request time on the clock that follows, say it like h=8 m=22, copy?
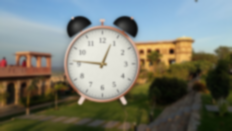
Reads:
h=12 m=46
